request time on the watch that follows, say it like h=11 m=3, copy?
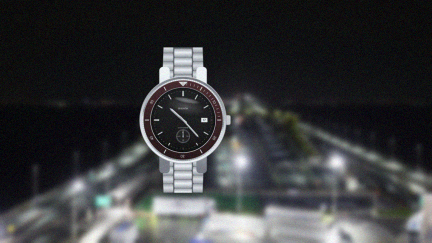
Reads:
h=10 m=23
